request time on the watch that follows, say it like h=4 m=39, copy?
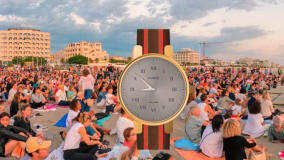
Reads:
h=8 m=52
